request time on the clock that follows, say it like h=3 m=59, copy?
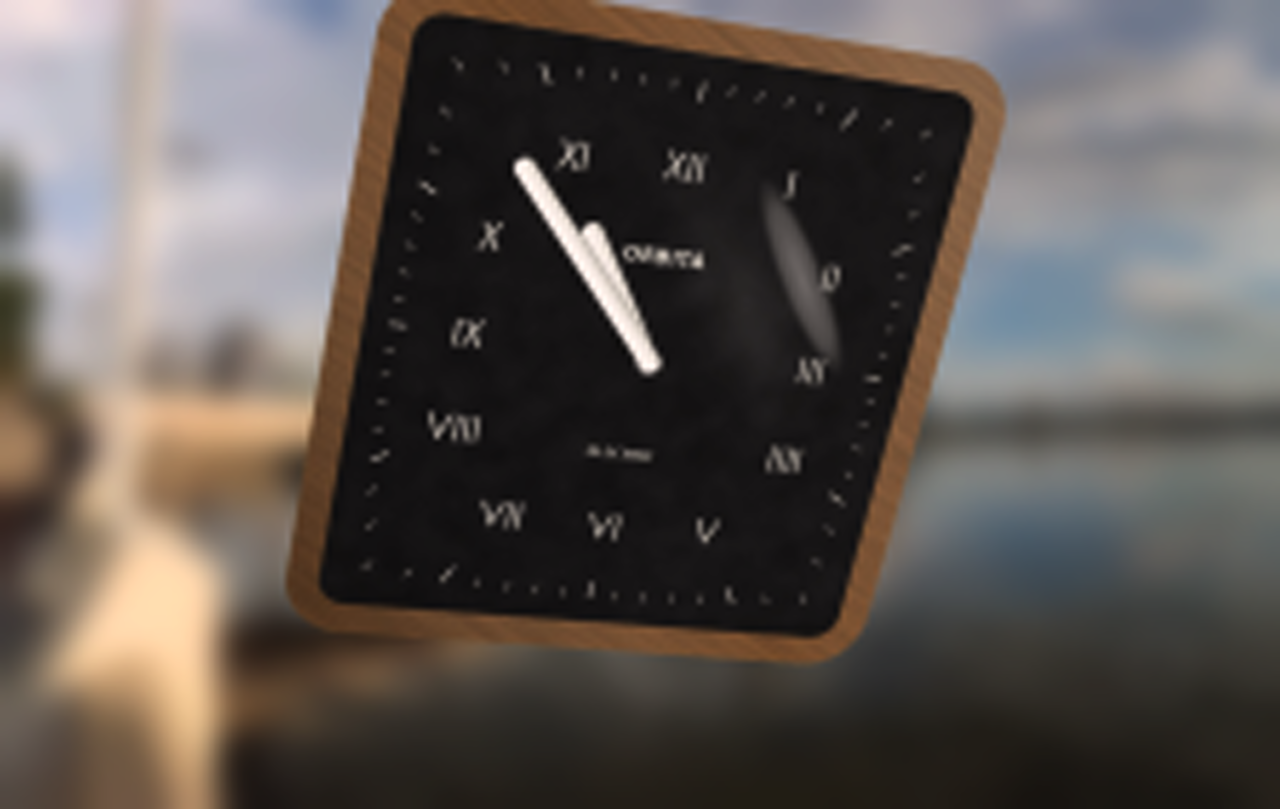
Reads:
h=10 m=53
